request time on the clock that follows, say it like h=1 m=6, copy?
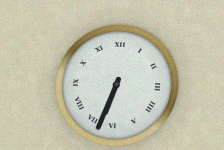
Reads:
h=6 m=33
